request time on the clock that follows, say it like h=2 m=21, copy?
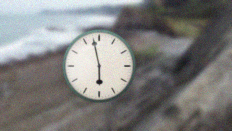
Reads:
h=5 m=58
